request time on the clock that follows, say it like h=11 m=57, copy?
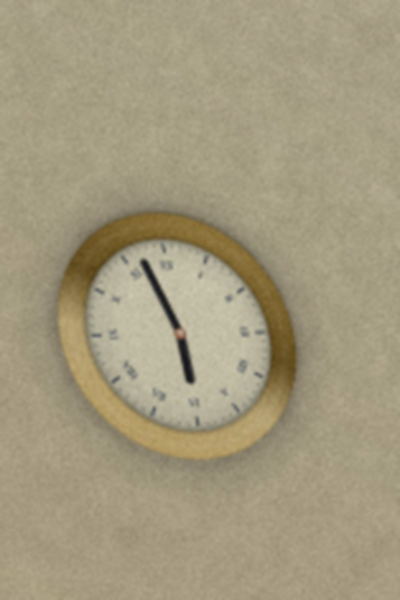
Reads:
h=5 m=57
